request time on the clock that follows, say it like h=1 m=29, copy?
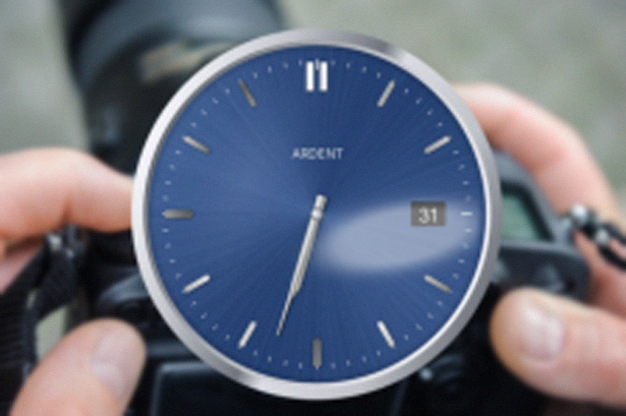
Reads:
h=6 m=33
